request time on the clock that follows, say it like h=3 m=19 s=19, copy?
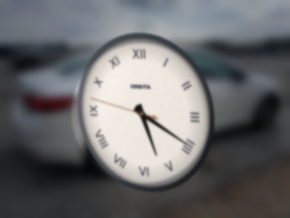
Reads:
h=5 m=19 s=47
